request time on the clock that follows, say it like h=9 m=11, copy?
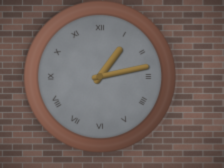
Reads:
h=1 m=13
